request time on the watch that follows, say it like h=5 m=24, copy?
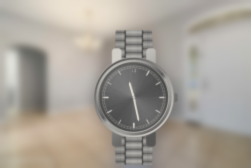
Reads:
h=11 m=28
